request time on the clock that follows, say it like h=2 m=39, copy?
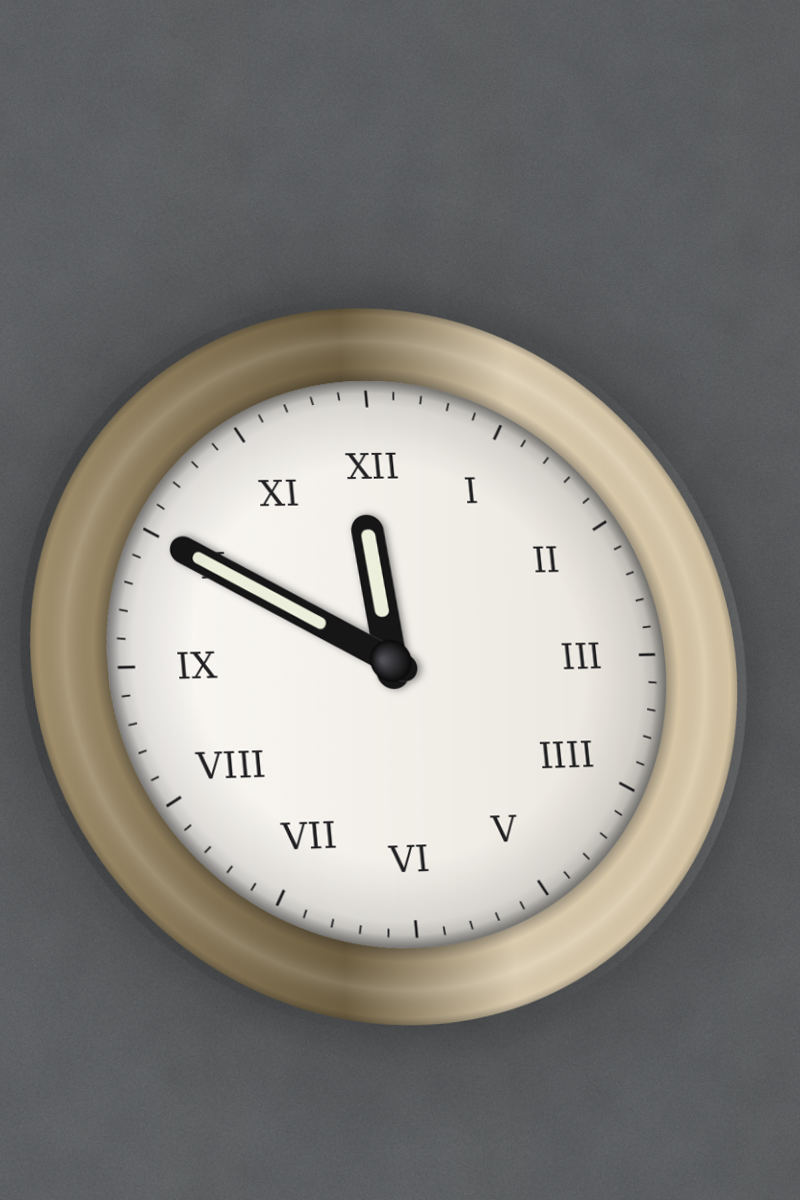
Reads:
h=11 m=50
